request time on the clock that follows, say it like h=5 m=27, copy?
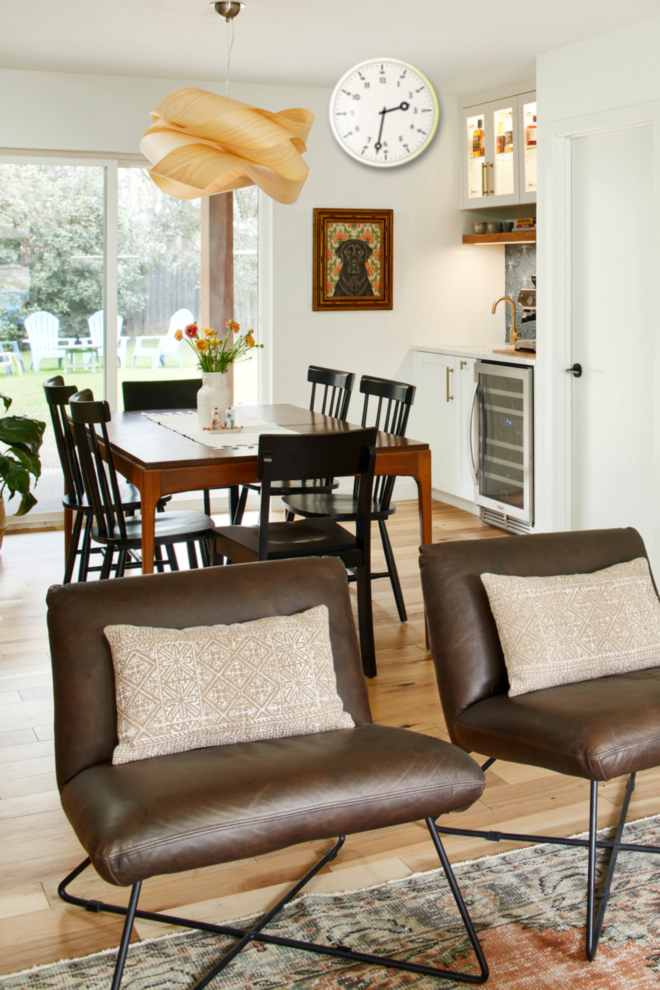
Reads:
h=2 m=32
